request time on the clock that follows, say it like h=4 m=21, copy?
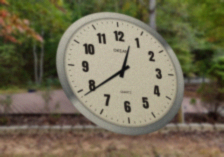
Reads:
h=12 m=39
